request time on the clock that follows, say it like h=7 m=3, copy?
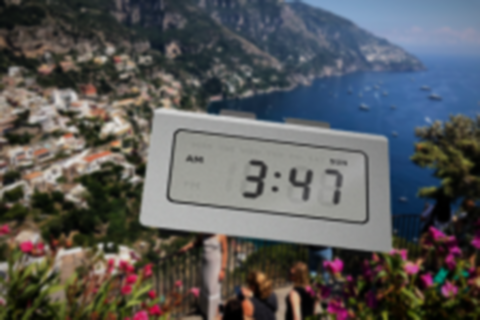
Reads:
h=3 m=47
